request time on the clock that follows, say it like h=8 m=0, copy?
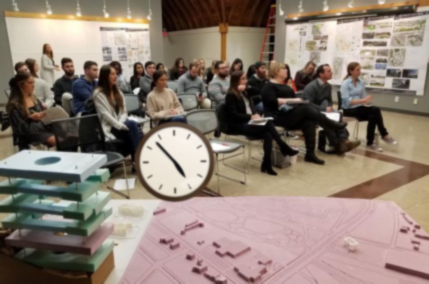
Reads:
h=4 m=53
